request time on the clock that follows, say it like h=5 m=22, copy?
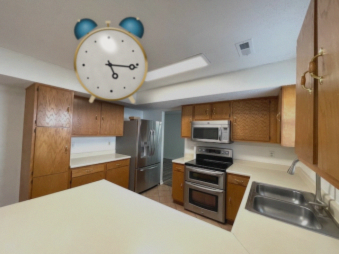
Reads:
h=5 m=16
